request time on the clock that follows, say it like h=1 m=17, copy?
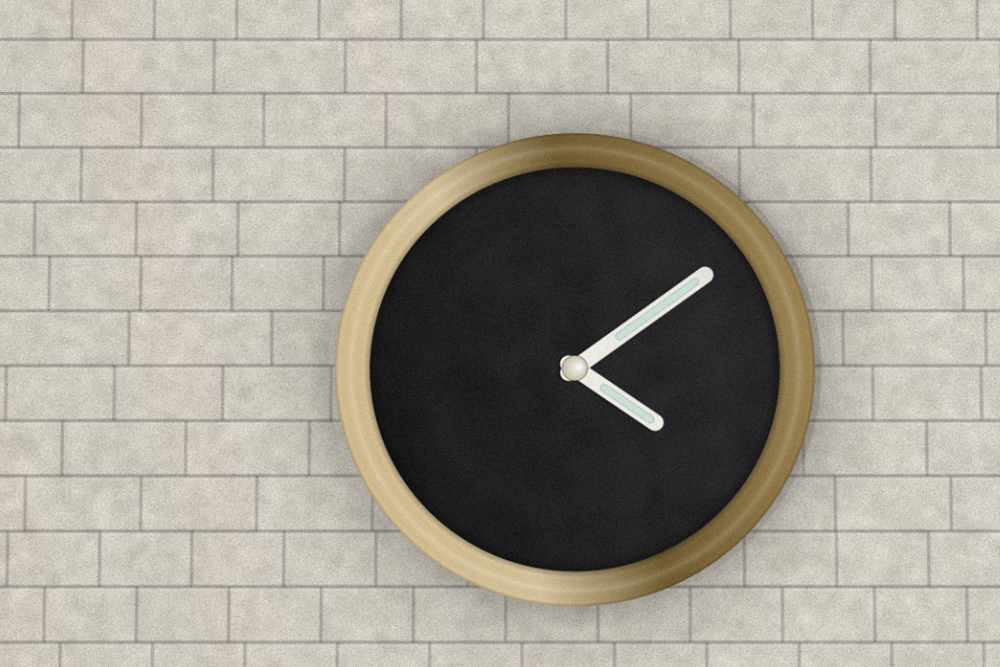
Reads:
h=4 m=9
